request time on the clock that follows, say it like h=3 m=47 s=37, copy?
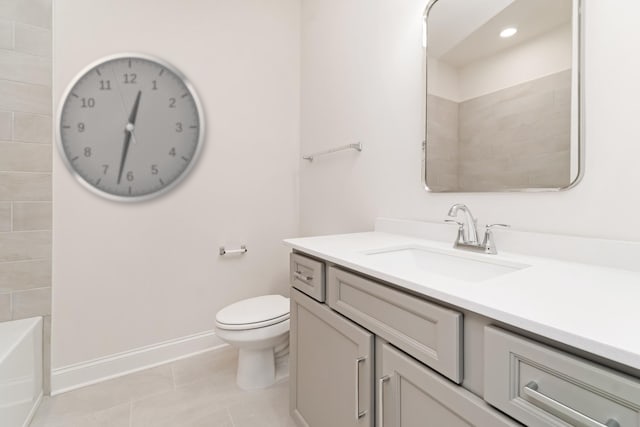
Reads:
h=12 m=31 s=57
